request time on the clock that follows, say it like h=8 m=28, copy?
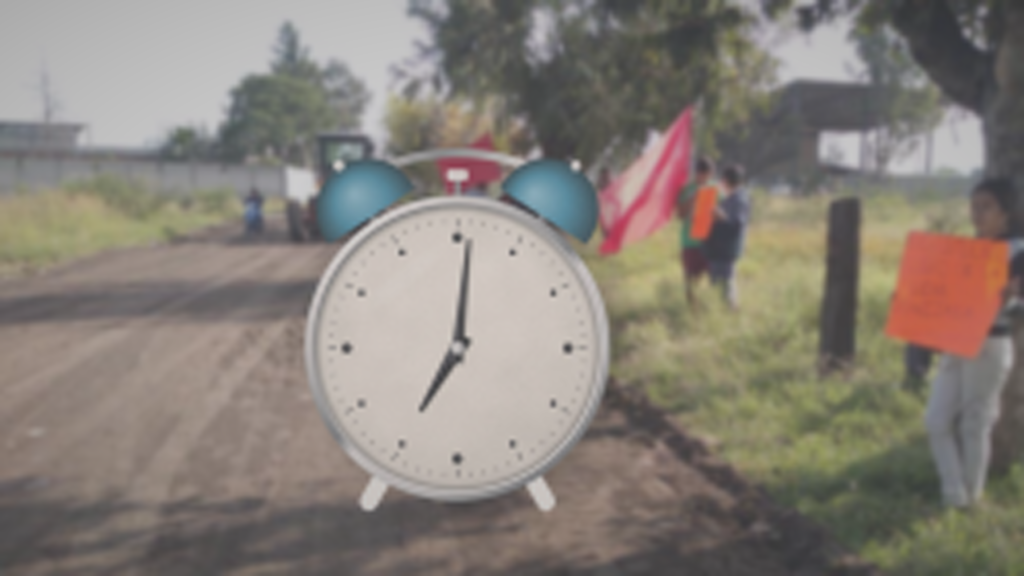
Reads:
h=7 m=1
